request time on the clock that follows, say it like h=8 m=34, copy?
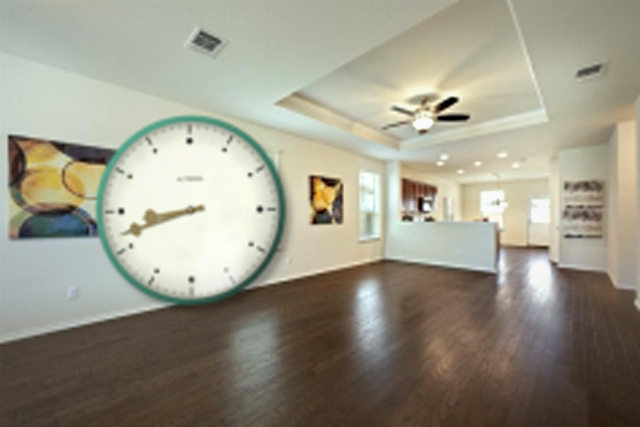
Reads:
h=8 m=42
